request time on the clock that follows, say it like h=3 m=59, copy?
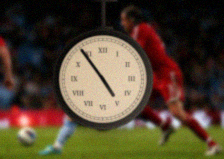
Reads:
h=4 m=54
